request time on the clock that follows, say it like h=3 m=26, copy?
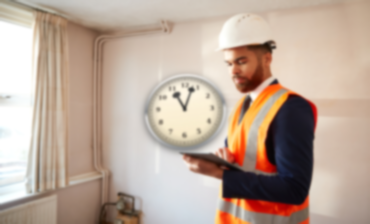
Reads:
h=11 m=3
